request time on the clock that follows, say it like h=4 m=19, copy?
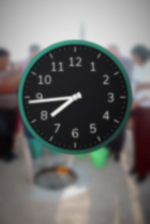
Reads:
h=7 m=44
